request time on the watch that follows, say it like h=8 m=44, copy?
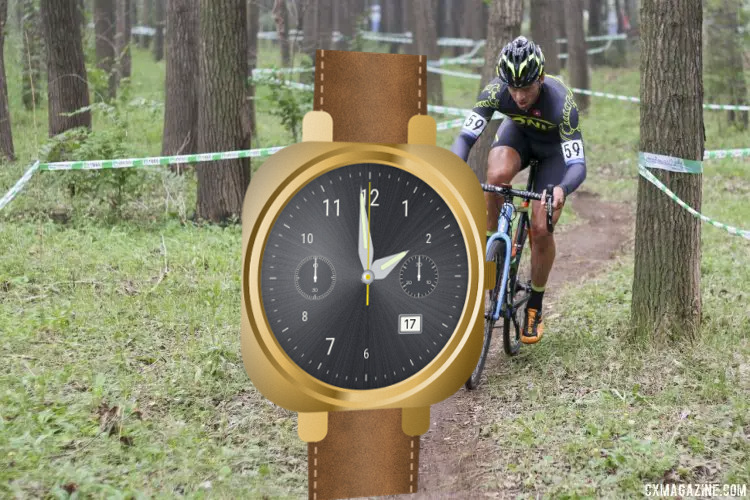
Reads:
h=1 m=59
